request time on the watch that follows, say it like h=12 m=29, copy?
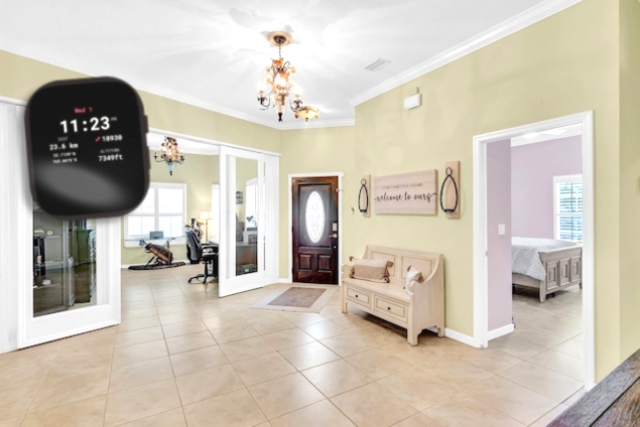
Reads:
h=11 m=23
